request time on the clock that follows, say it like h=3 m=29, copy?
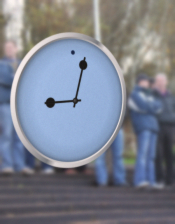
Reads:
h=9 m=3
